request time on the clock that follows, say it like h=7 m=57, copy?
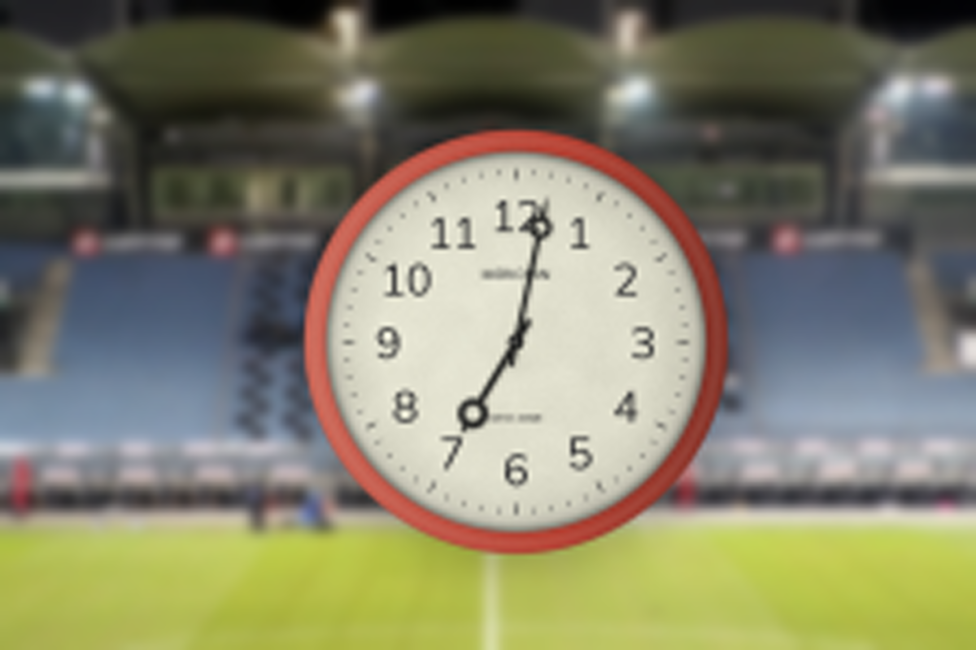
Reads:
h=7 m=2
